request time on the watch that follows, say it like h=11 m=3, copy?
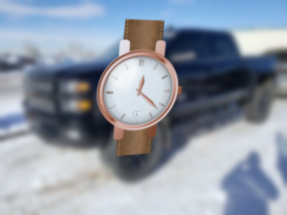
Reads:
h=12 m=22
